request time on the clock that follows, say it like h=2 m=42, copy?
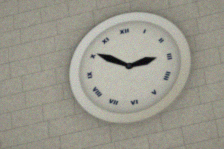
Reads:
h=2 m=51
